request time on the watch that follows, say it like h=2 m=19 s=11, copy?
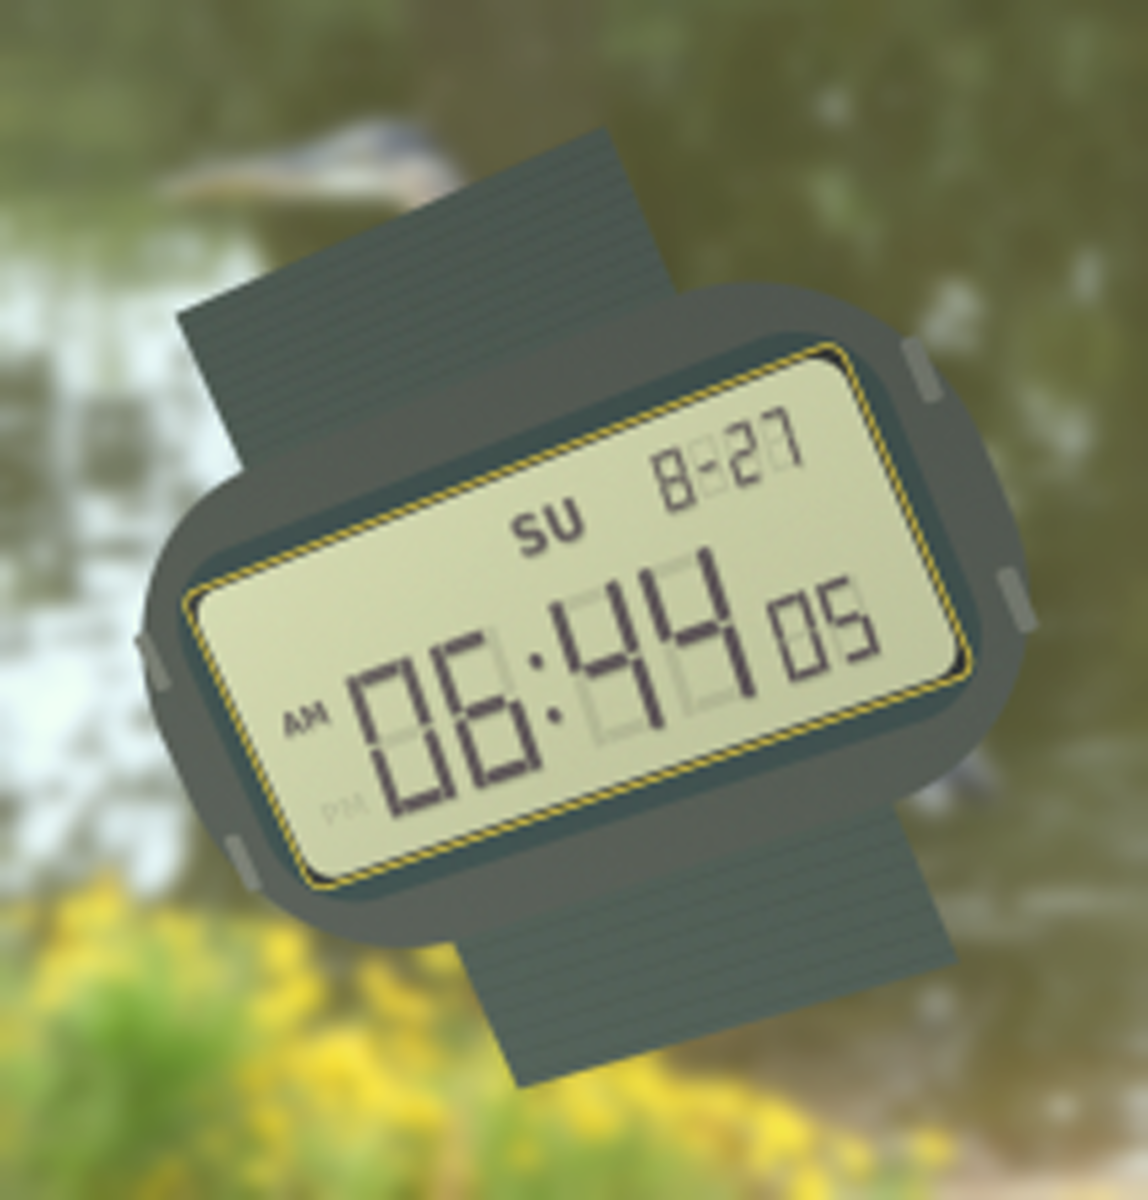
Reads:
h=6 m=44 s=5
